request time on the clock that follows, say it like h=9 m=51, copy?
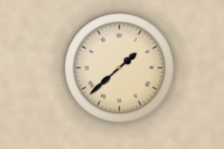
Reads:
h=1 m=38
